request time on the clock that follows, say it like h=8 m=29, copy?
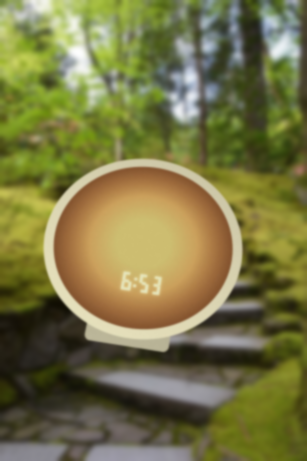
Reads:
h=6 m=53
